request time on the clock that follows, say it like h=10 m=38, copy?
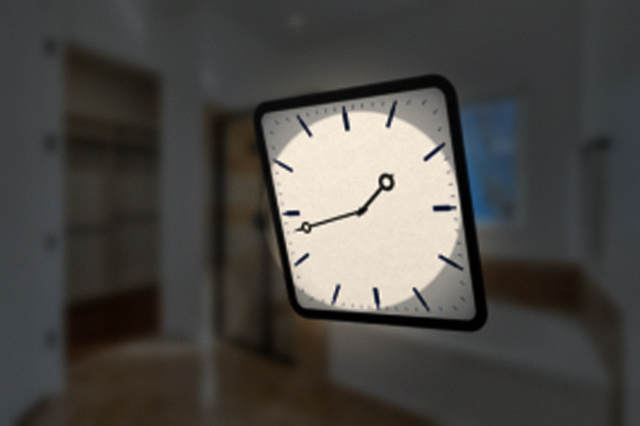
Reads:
h=1 m=43
